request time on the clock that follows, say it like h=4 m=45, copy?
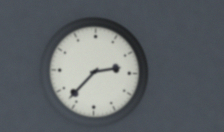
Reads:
h=2 m=37
